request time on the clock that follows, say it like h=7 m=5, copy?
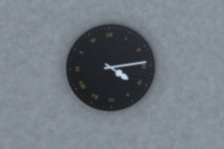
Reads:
h=4 m=14
